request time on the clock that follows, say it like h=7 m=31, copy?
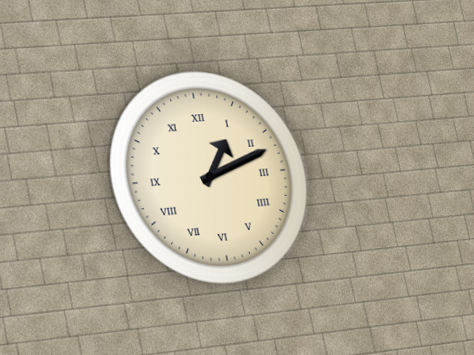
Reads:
h=1 m=12
